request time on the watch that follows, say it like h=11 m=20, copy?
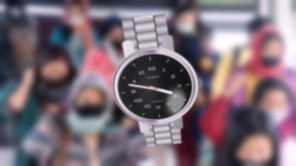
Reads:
h=3 m=48
